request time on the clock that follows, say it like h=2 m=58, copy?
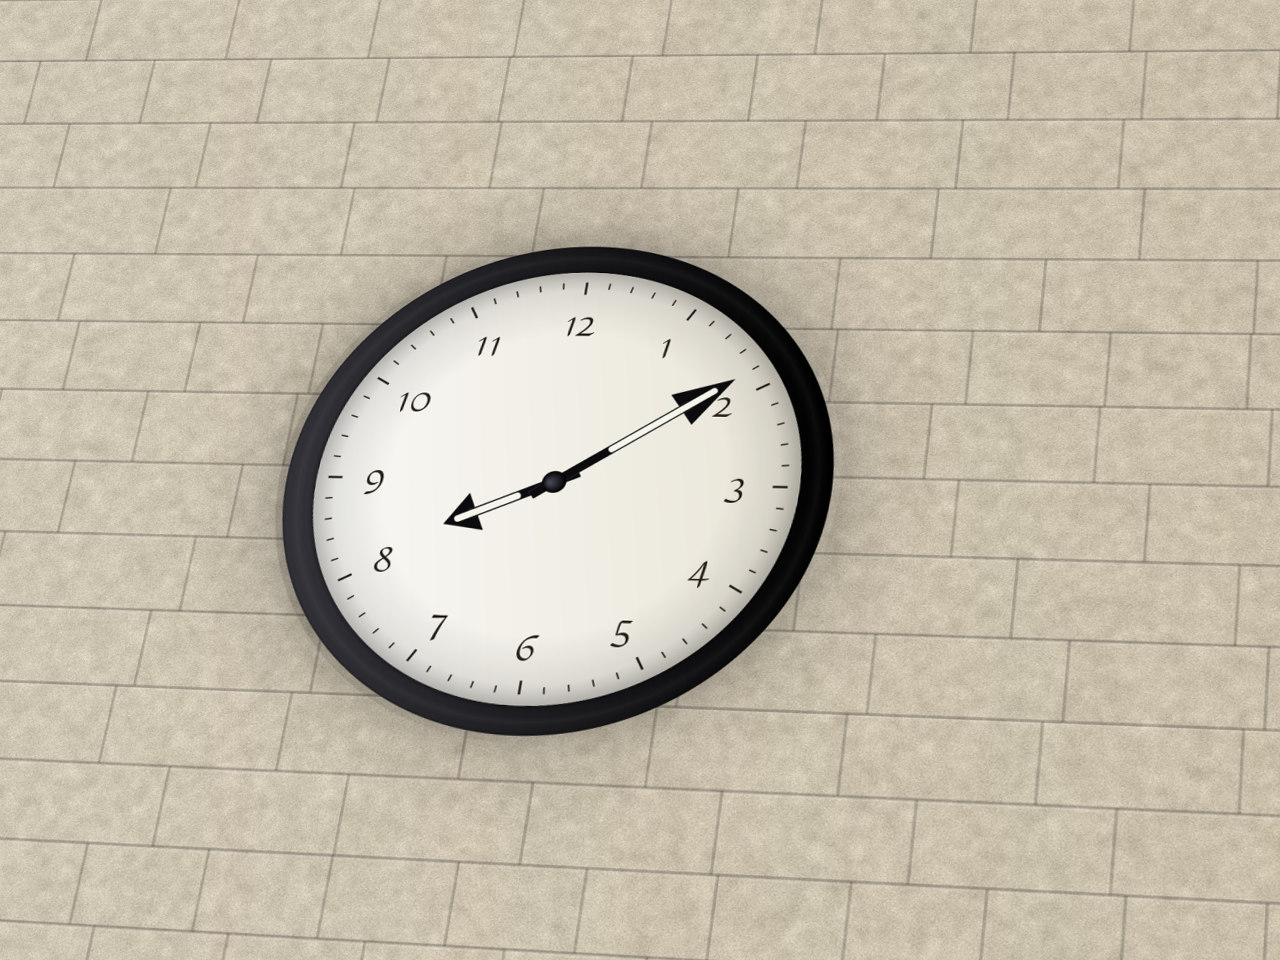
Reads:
h=8 m=9
